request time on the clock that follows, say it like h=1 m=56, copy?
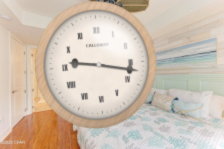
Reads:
h=9 m=17
